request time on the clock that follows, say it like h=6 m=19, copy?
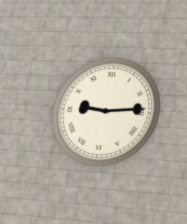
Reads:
h=9 m=14
